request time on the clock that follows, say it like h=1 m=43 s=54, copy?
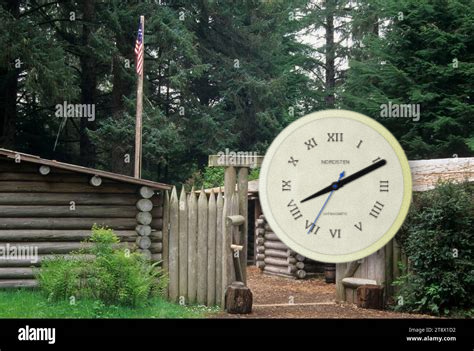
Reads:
h=8 m=10 s=35
